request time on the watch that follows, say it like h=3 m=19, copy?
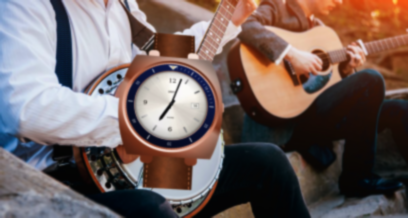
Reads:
h=7 m=3
